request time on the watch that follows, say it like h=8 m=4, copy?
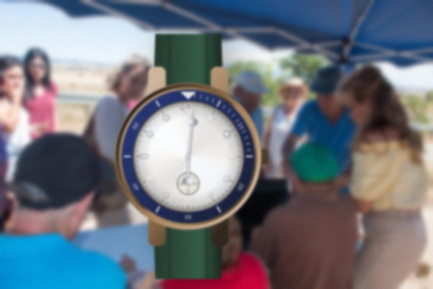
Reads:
h=6 m=1
